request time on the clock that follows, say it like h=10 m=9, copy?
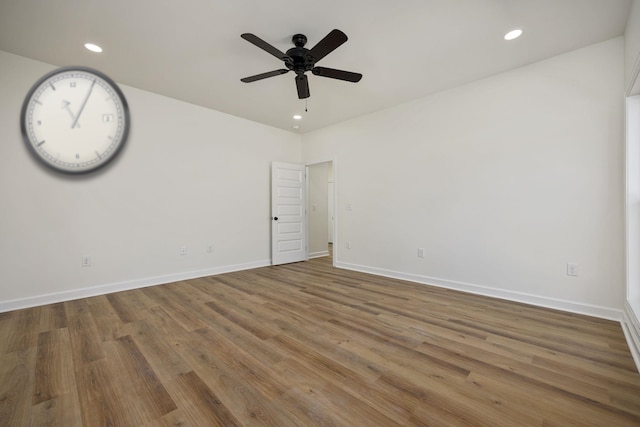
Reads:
h=11 m=5
